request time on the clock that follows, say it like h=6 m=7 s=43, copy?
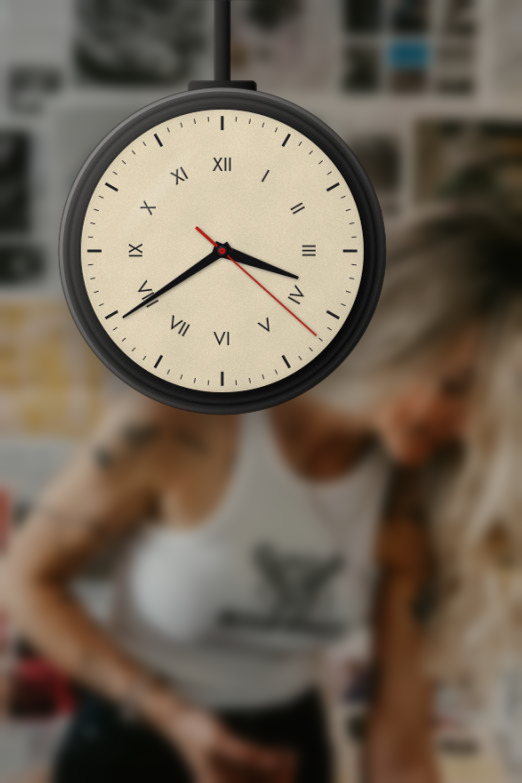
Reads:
h=3 m=39 s=22
